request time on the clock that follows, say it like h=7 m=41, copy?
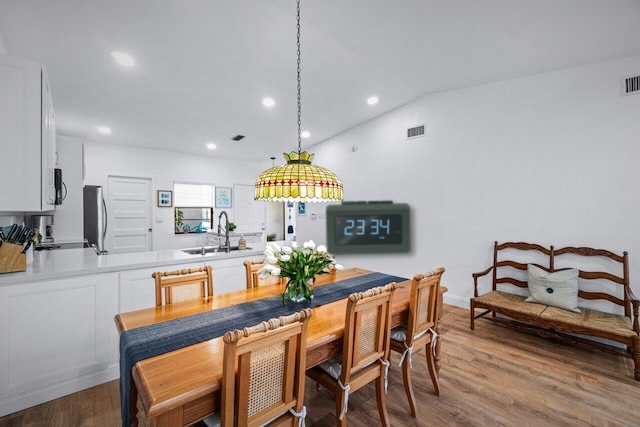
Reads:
h=23 m=34
